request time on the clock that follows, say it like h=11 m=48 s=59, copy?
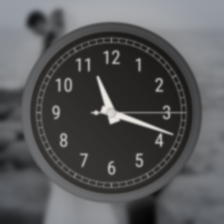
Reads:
h=11 m=18 s=15
